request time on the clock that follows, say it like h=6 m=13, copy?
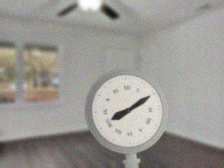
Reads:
h=8 m=10
